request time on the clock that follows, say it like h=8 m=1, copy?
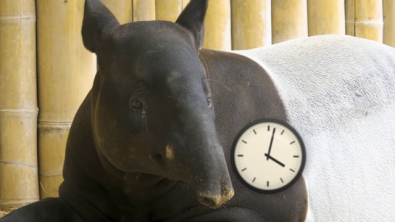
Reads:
h=4 m=2
